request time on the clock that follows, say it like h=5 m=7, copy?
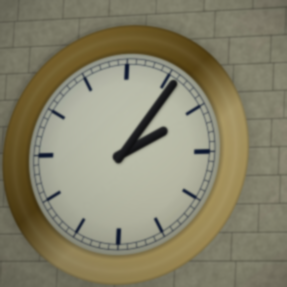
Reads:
h=2 m=6
